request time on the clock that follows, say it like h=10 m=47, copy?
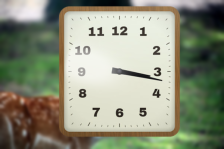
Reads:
h=3 m=17
